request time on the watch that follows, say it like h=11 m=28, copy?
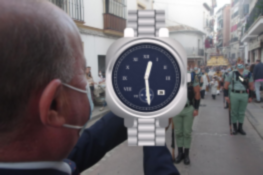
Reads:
h=12 m=29
